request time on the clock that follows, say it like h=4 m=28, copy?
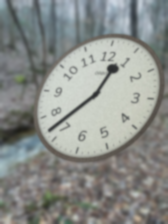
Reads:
h=12 m=37
